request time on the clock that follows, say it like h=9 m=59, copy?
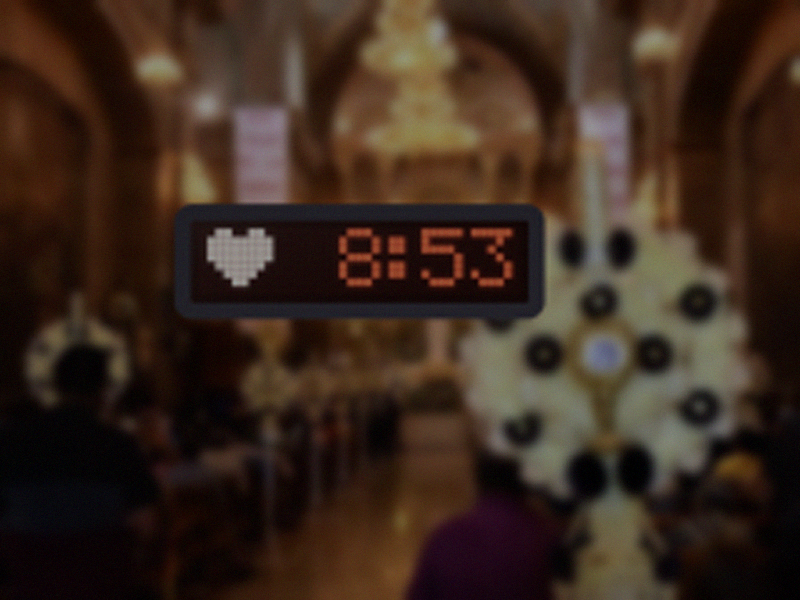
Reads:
h=8 m=53
